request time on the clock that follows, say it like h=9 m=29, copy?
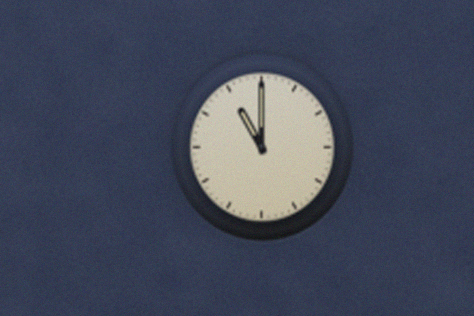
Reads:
h=11 m=0
